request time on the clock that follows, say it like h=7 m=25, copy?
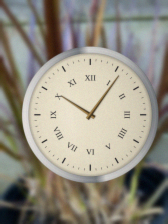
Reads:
h=10 m=6
